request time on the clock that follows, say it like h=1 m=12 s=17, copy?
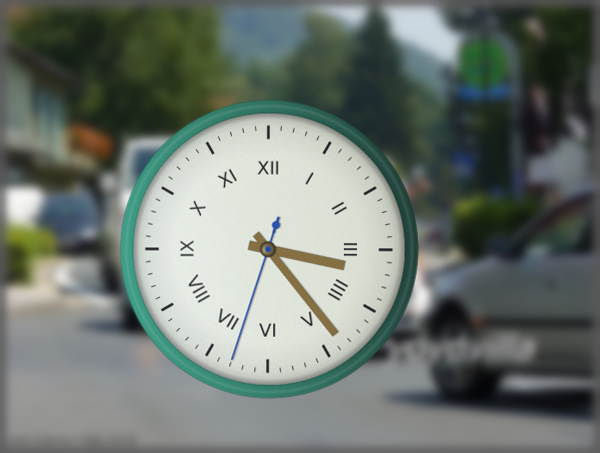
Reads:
h=3 m=23 s=33
